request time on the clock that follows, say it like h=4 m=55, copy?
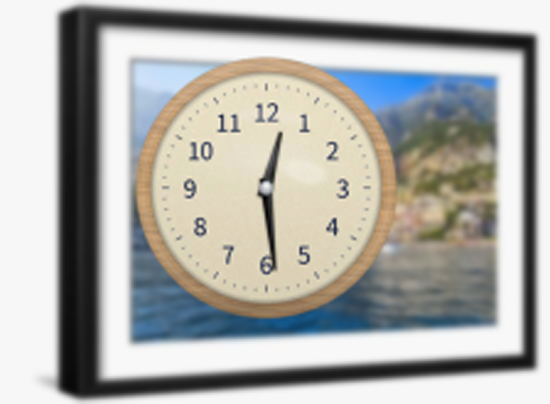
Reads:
h=12 m=29
